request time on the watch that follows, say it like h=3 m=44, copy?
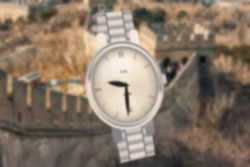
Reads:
h=9 m=31
